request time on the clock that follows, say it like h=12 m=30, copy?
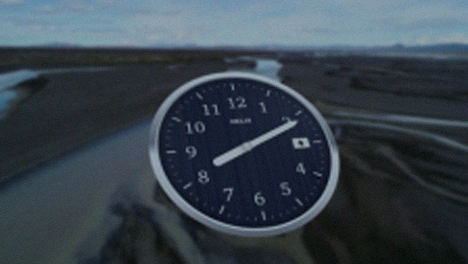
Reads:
h=8 m=11
